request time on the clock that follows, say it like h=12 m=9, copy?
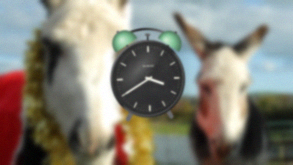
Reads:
h=3 m=40
